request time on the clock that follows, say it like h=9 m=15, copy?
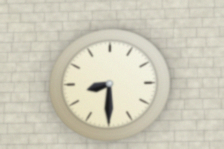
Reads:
h=8 m=30
